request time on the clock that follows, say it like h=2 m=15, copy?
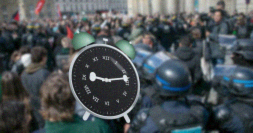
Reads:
h=9 m=13
